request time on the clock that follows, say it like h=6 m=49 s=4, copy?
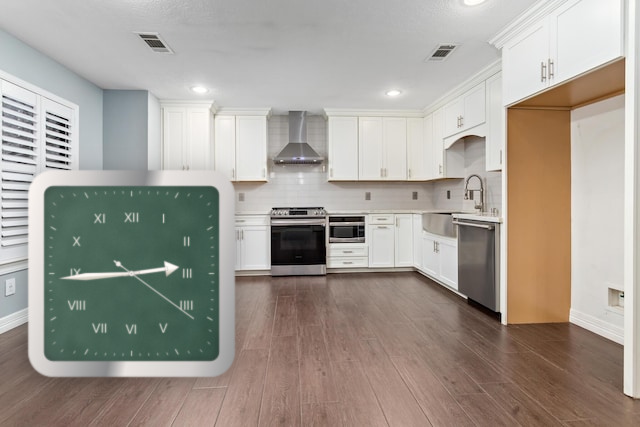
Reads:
h=2 m=44 s=21
